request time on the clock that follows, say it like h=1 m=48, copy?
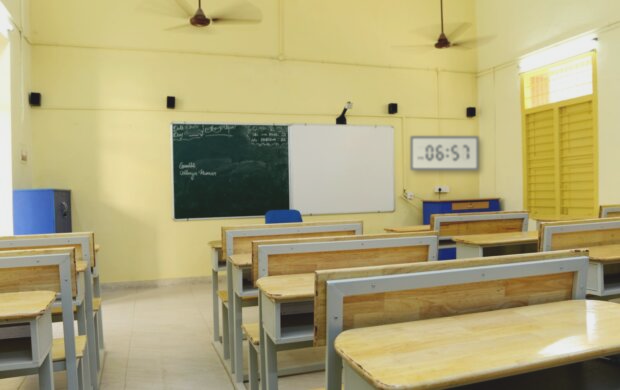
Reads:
h=6 m=57
